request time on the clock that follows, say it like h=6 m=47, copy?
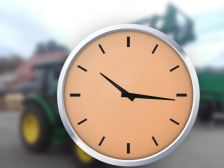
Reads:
h=10 m=16
